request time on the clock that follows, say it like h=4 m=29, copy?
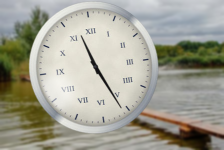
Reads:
h=11 m=26
